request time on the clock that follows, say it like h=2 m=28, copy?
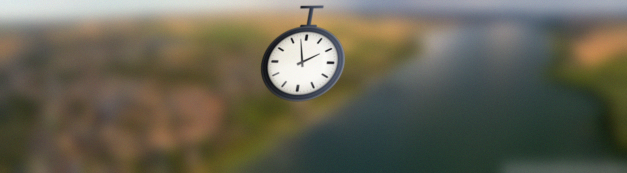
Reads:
h=1 m=58
